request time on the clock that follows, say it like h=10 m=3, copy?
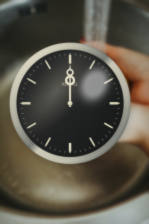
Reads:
h=12 m=0
